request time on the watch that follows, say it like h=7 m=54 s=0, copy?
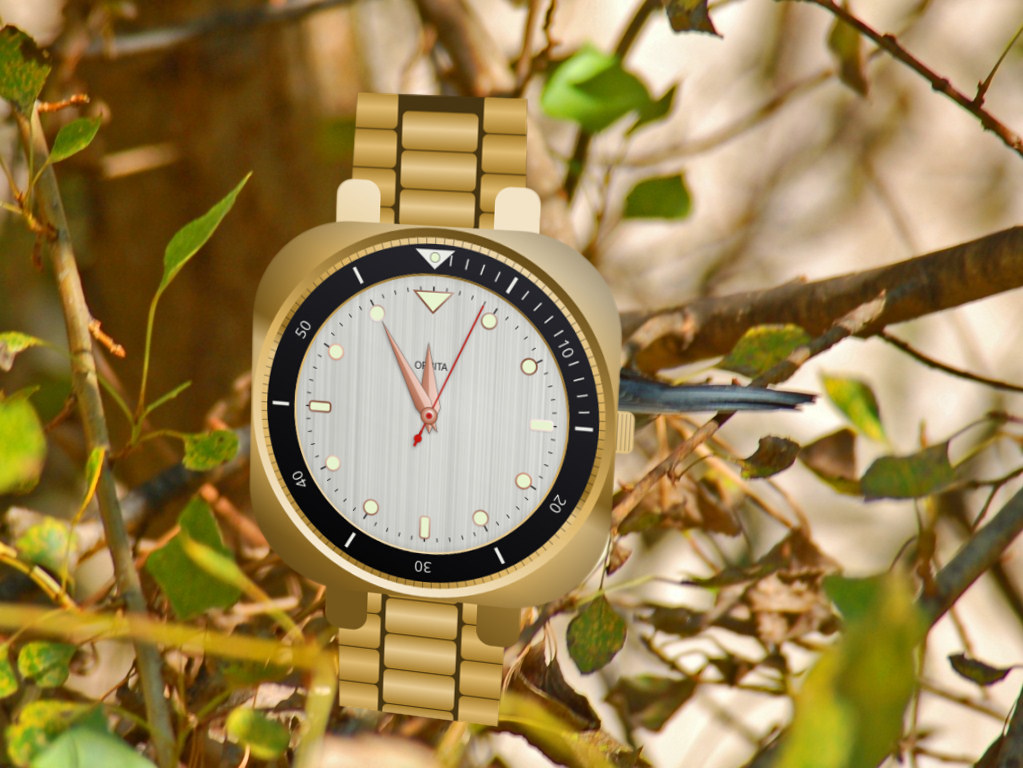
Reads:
h=11 m=55 s=4
